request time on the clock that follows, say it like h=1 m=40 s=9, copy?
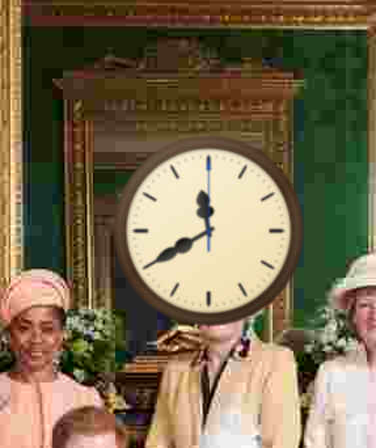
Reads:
h=11 m=40 s=0
